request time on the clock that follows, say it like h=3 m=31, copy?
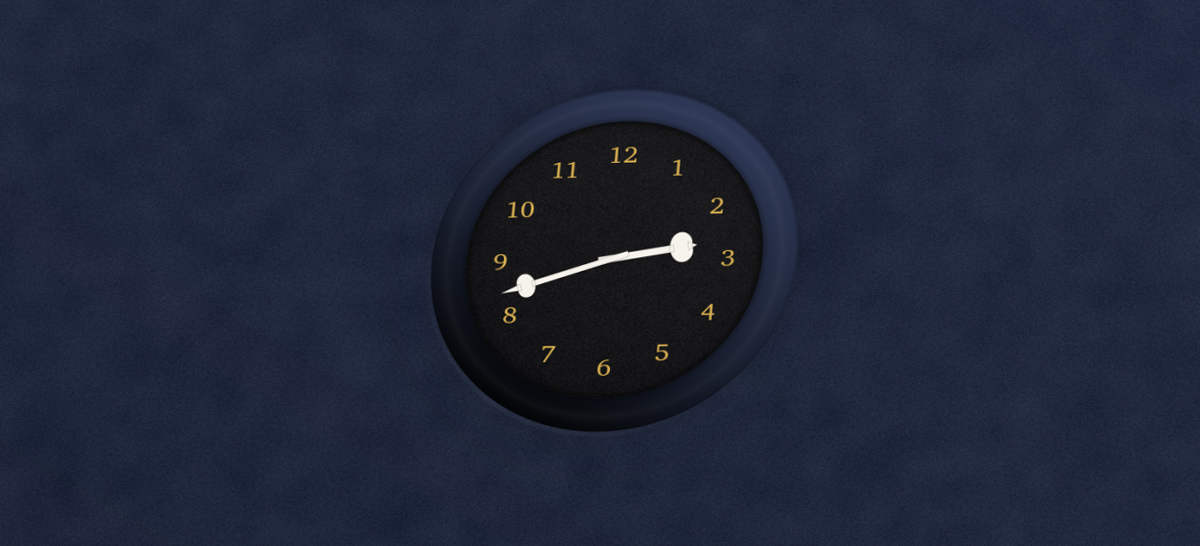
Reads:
h=2 m=42
